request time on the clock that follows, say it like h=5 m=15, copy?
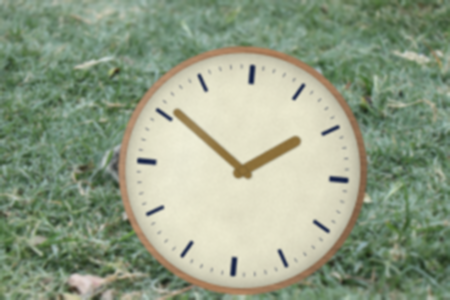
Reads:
h=1 m=51
